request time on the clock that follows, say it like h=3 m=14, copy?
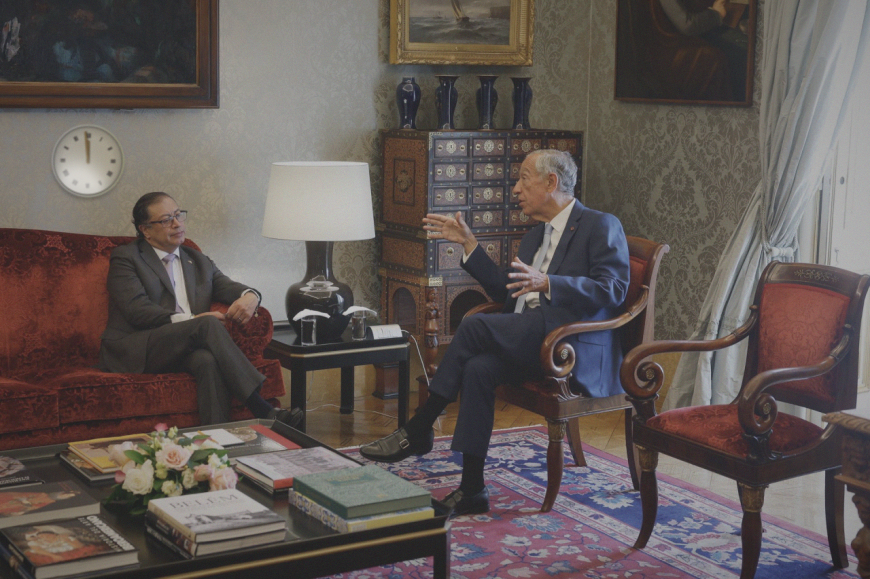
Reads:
h=11 m=59
